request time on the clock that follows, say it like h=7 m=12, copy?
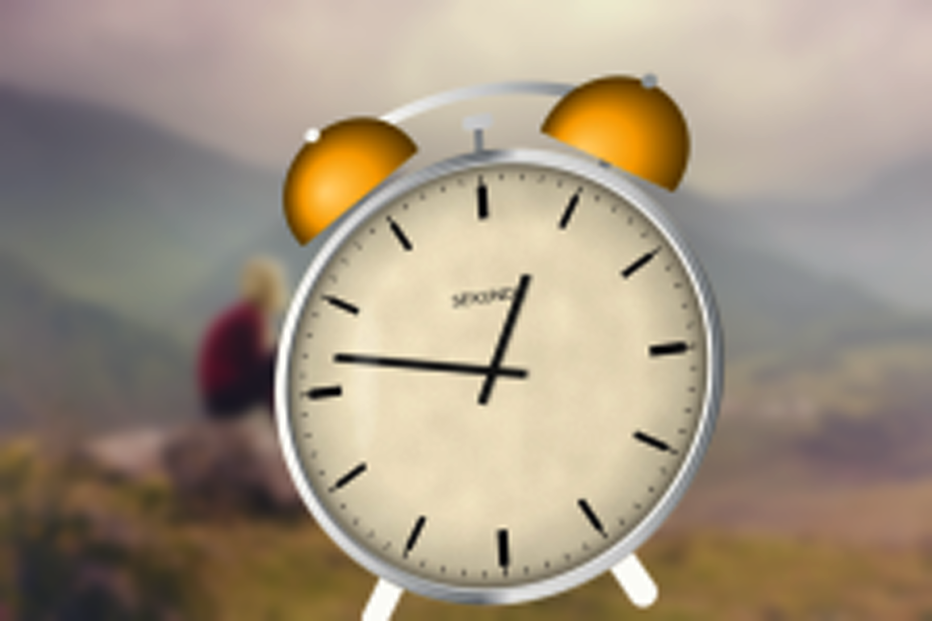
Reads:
h=12 m=47
